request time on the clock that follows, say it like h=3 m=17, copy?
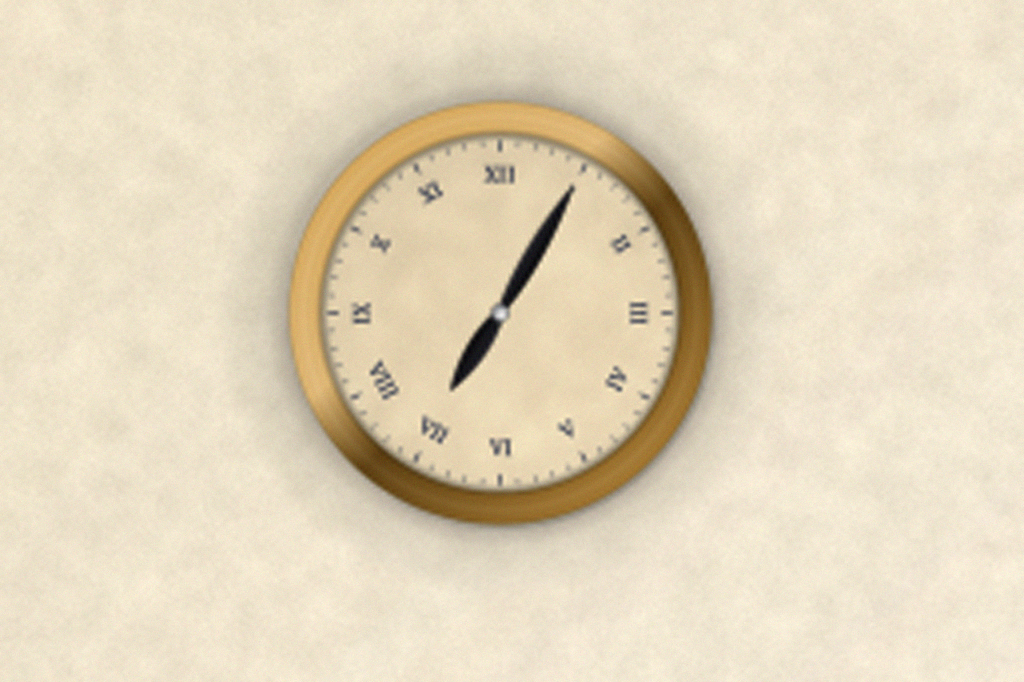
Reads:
h=7 m=5
